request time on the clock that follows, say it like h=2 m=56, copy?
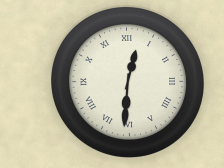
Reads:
h=12 m=31
